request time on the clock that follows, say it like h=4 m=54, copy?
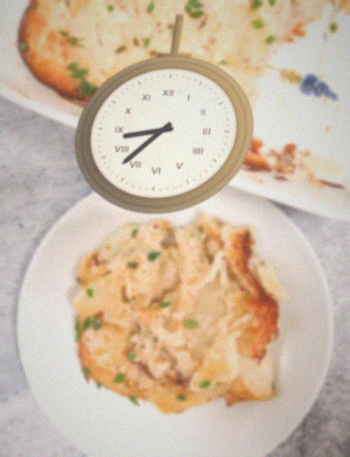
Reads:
h=8 m=37
